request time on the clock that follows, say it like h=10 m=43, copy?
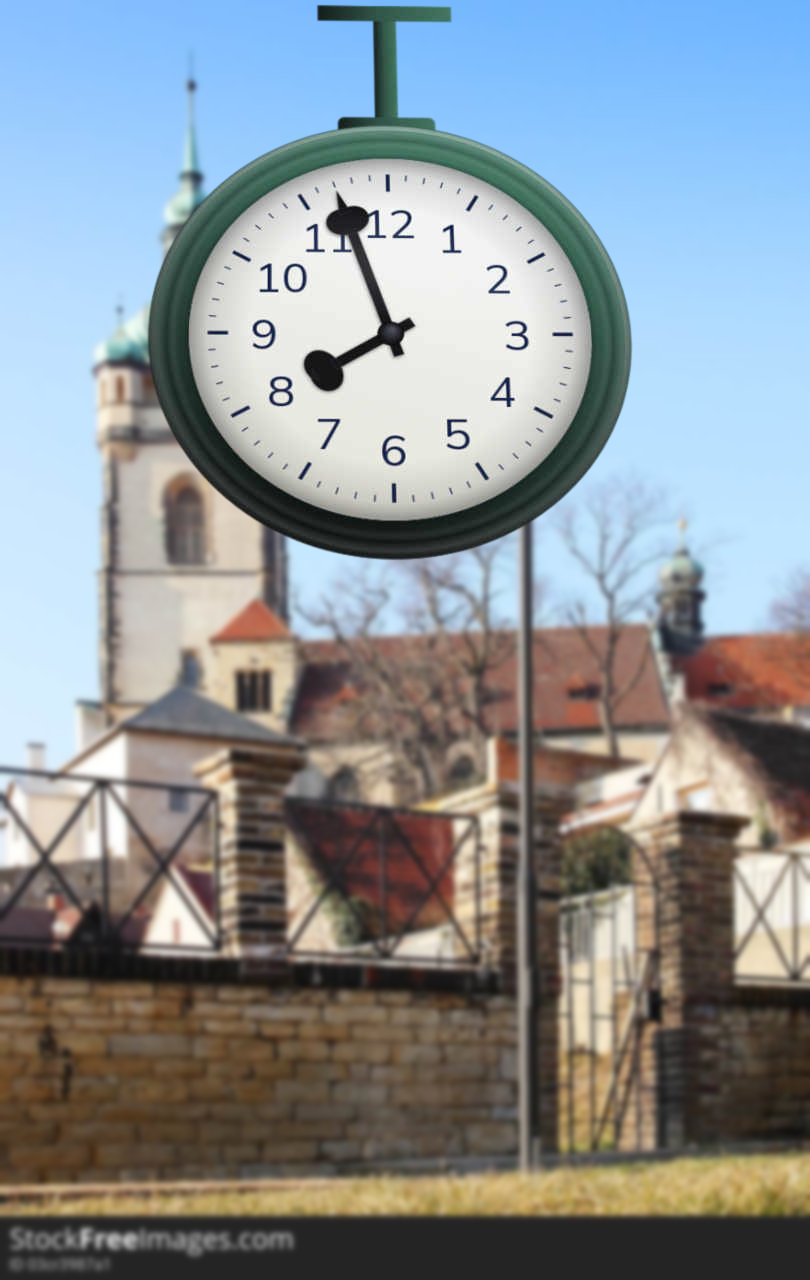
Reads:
h=7 m=57
